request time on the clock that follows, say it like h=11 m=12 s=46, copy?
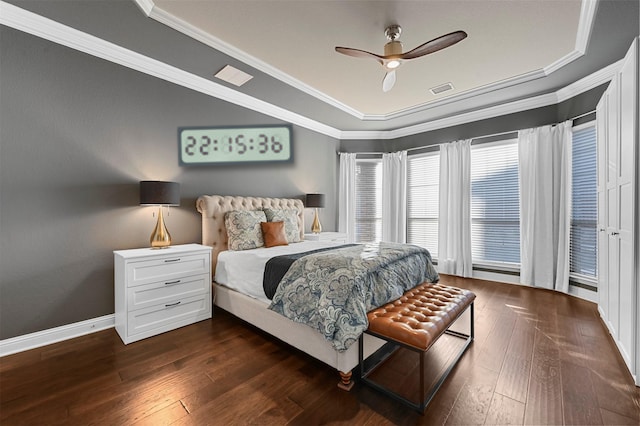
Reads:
h=22 m=15 s=36
